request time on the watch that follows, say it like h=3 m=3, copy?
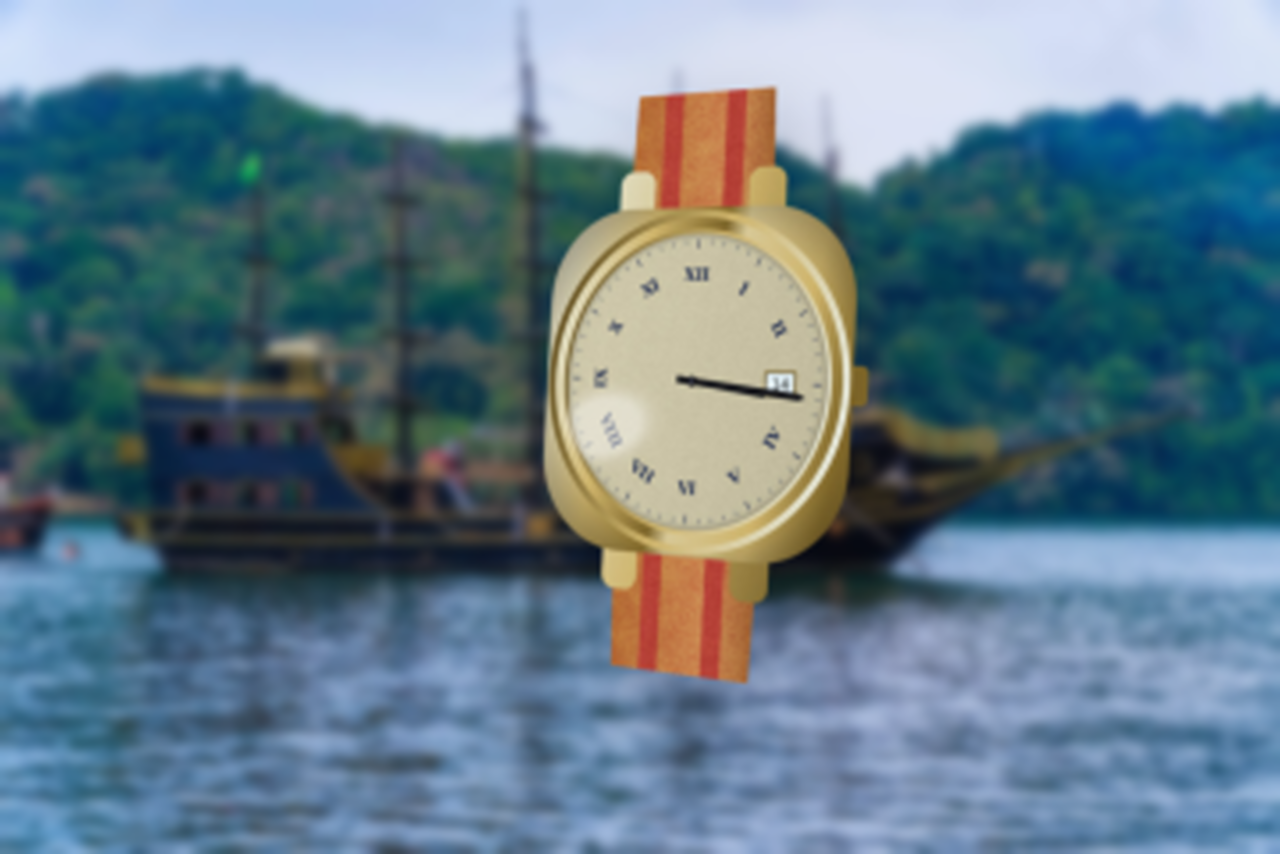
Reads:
h=3 m=16
